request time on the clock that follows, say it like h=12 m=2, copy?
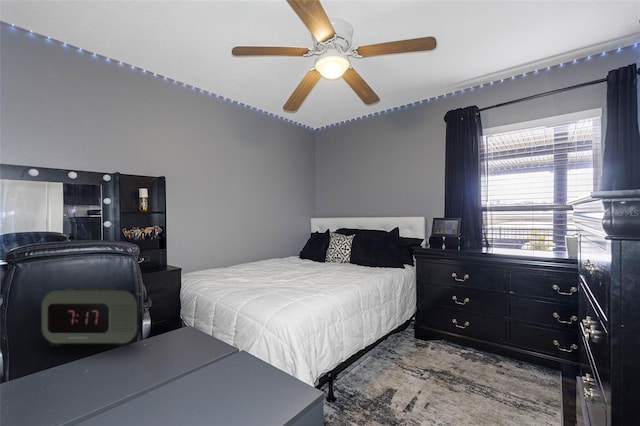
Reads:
h=7 m=17
